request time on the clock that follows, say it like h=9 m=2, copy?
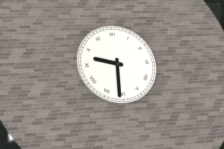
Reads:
h=9 m=31
